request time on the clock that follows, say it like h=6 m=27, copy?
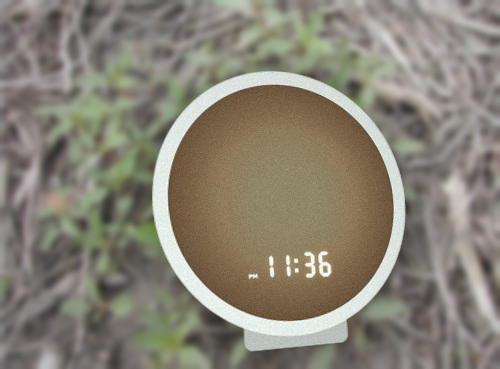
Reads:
h=11 m=36
